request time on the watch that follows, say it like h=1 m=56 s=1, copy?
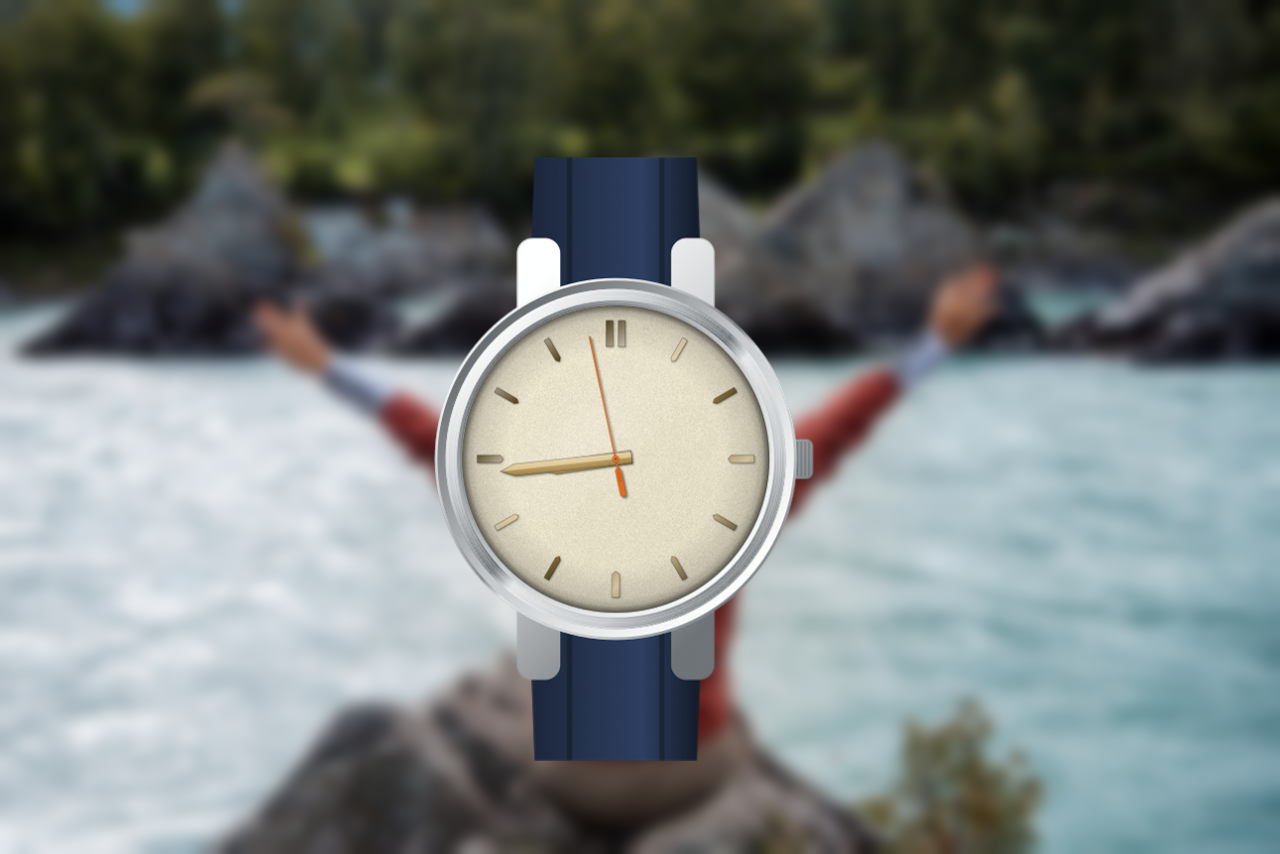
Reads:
h=8 m=43 s=58
